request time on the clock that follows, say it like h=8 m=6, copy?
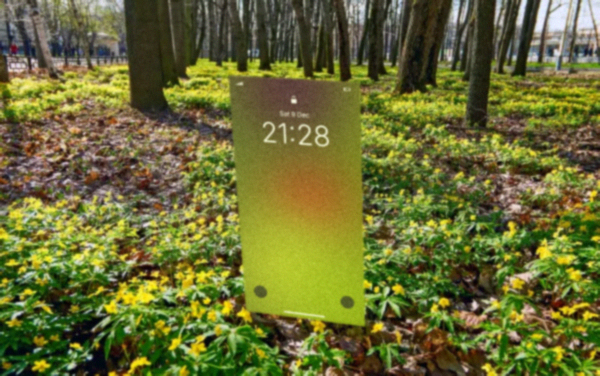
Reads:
h=21 m=28
